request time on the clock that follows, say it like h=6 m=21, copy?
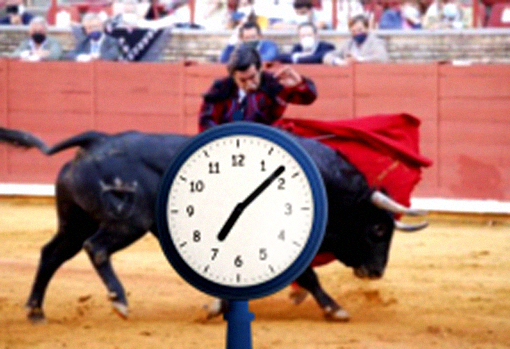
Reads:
h=7 m=8
